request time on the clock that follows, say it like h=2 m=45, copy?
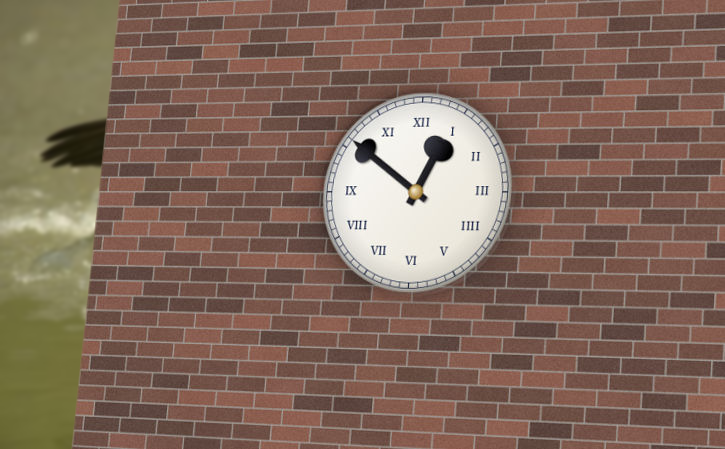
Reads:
h=12 m=51
